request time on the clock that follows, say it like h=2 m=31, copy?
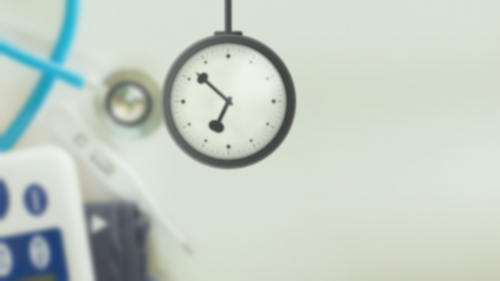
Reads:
h=6 m=52
